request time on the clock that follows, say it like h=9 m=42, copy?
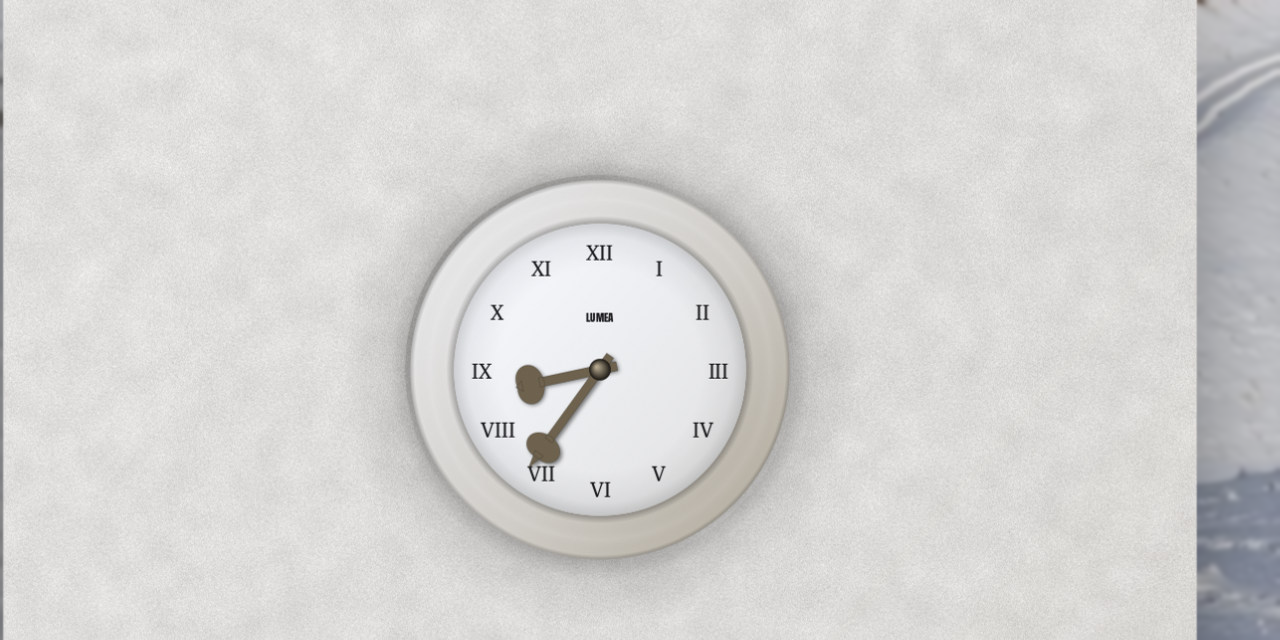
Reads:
h=8 m=36
